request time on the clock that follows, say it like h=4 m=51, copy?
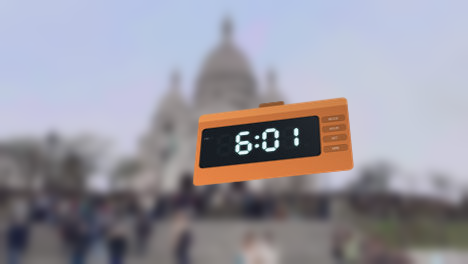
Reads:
h=6 m=1
